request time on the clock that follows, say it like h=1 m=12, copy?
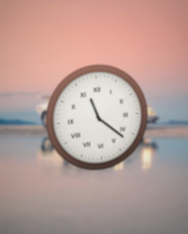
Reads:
h=11 m=22
